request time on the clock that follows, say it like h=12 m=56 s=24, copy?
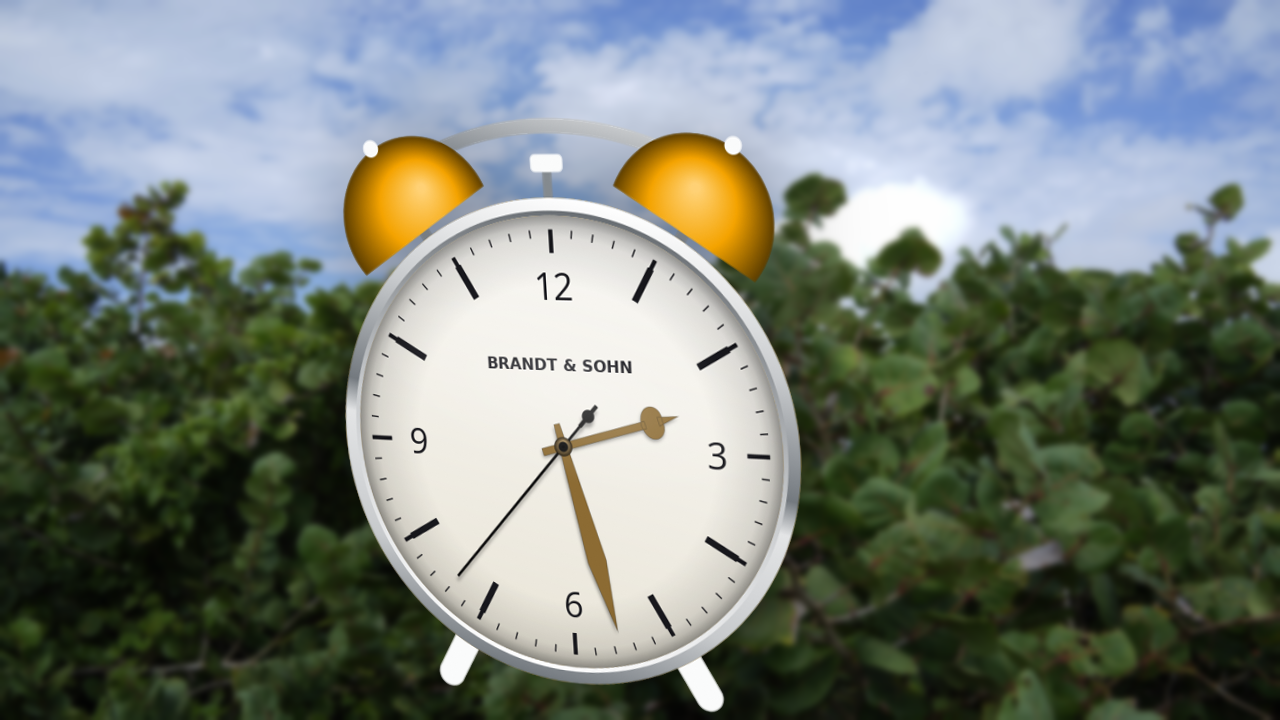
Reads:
h=2 m=27 s=37
